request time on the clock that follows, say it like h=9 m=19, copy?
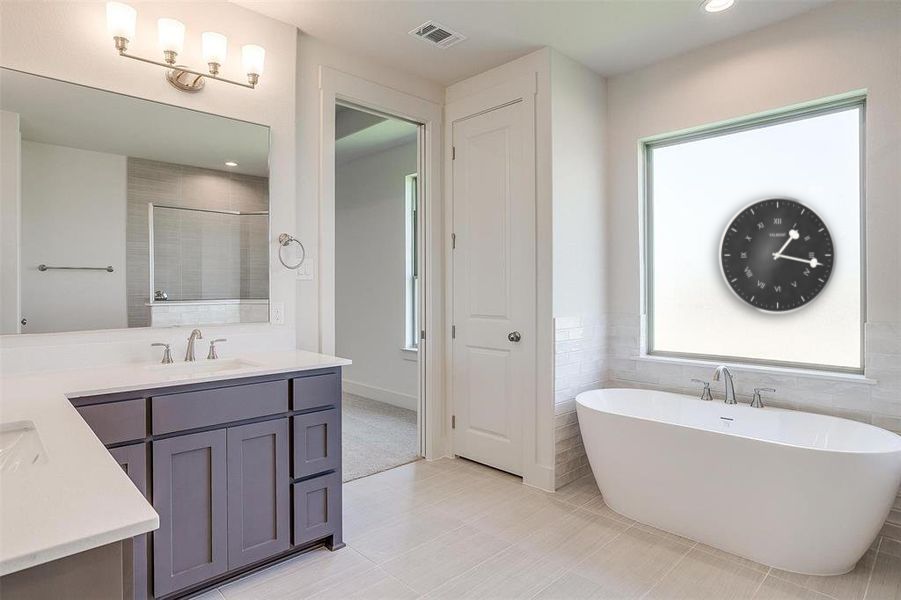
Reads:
h=1 m=17
